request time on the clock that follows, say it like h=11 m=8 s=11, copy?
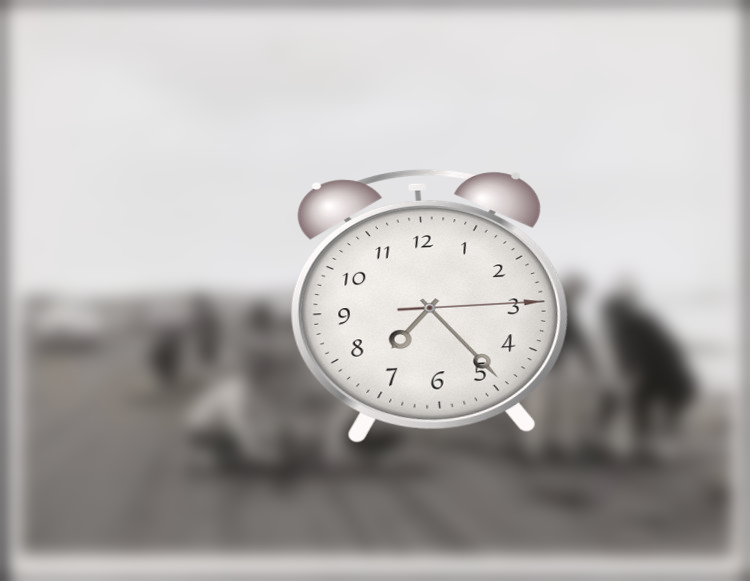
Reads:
h=7 m=24 s=15
